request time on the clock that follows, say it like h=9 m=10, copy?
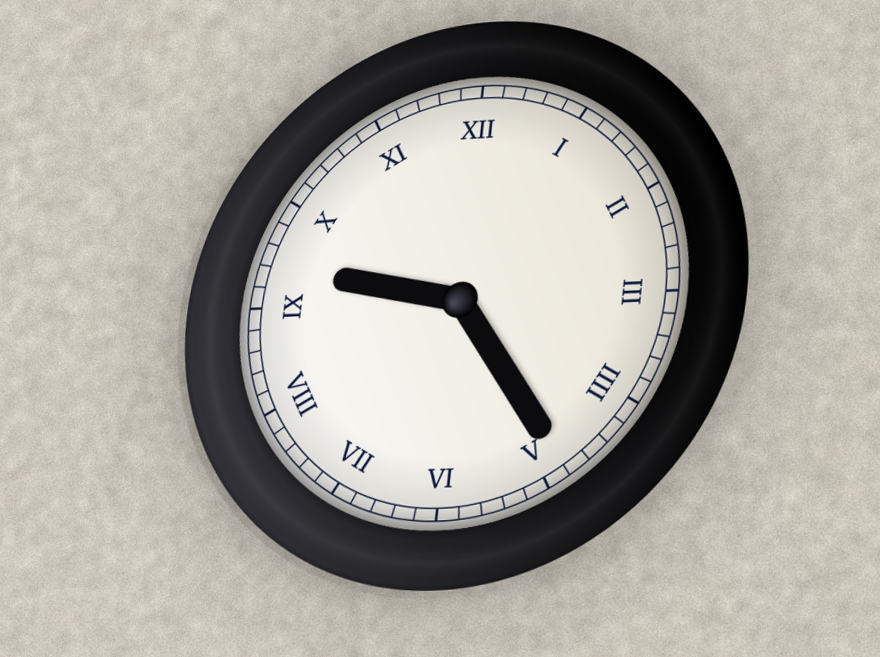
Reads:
h=9 m=24
